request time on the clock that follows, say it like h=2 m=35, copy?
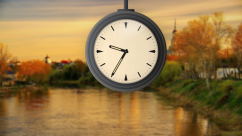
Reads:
h=9 m=35
